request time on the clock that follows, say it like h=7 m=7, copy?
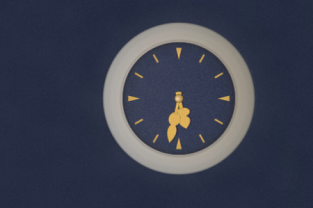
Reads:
h=5 m=32
